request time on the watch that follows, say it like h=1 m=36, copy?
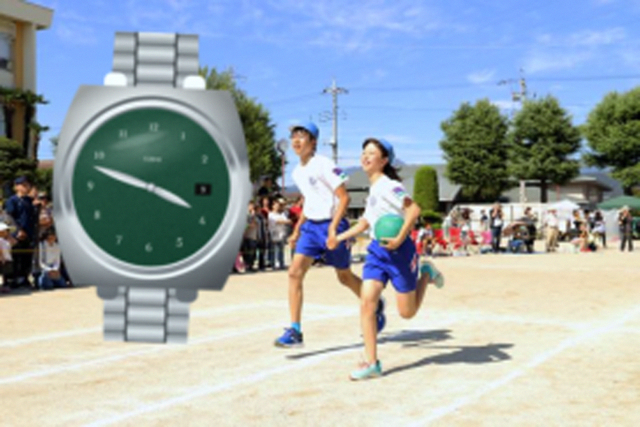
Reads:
h=3 m=48
